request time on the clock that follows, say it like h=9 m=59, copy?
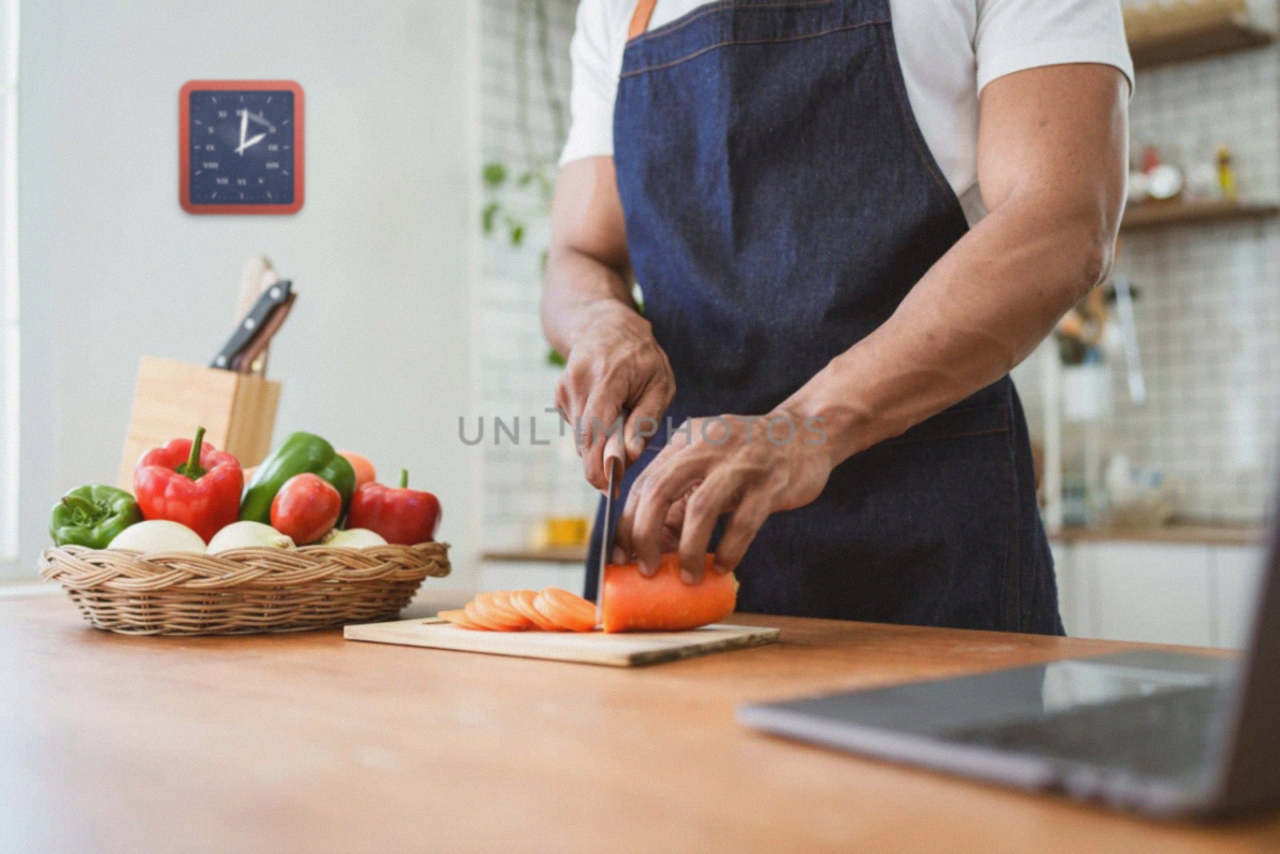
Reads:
h=2 m=1
